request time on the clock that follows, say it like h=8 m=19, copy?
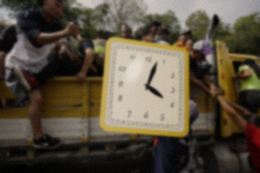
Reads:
h=4 m=3
